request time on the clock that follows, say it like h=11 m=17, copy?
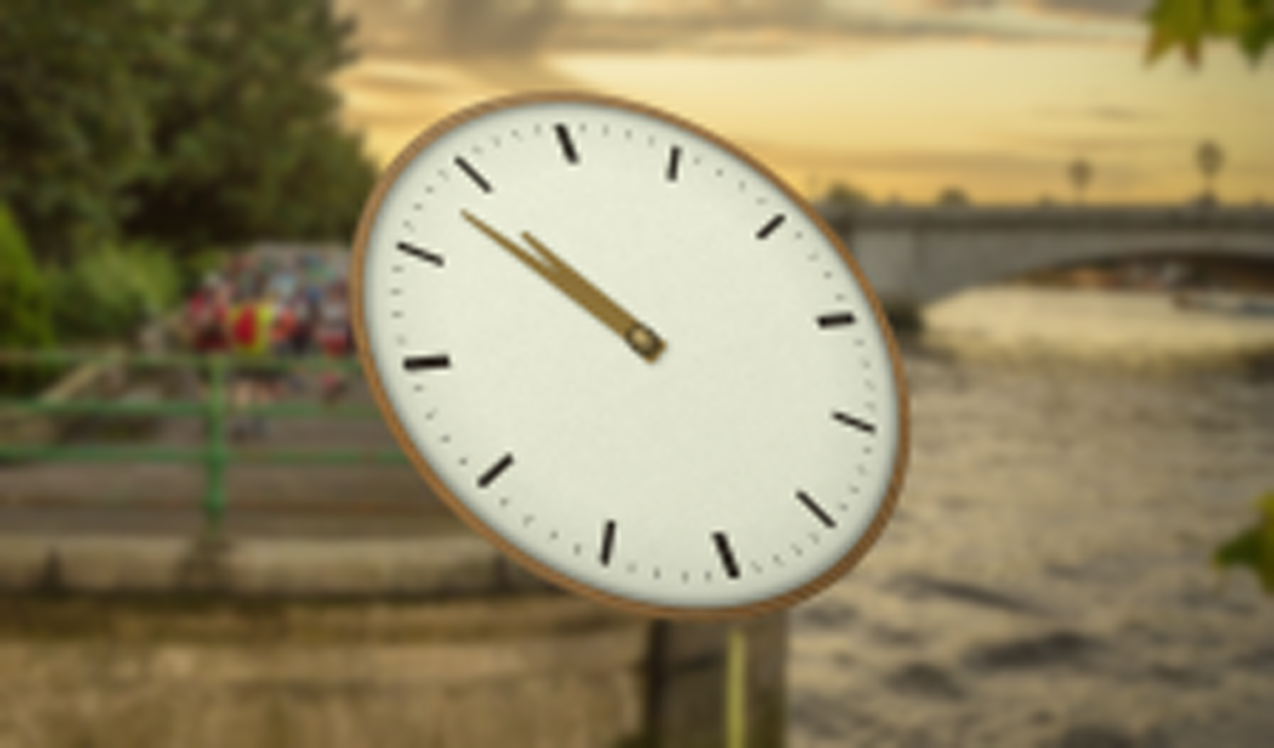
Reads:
h=10 m=53
